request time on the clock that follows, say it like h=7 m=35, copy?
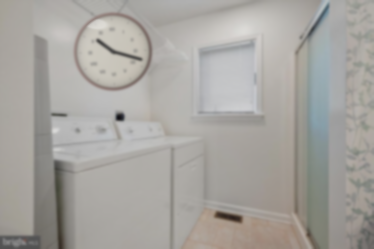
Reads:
h=10 m=18
